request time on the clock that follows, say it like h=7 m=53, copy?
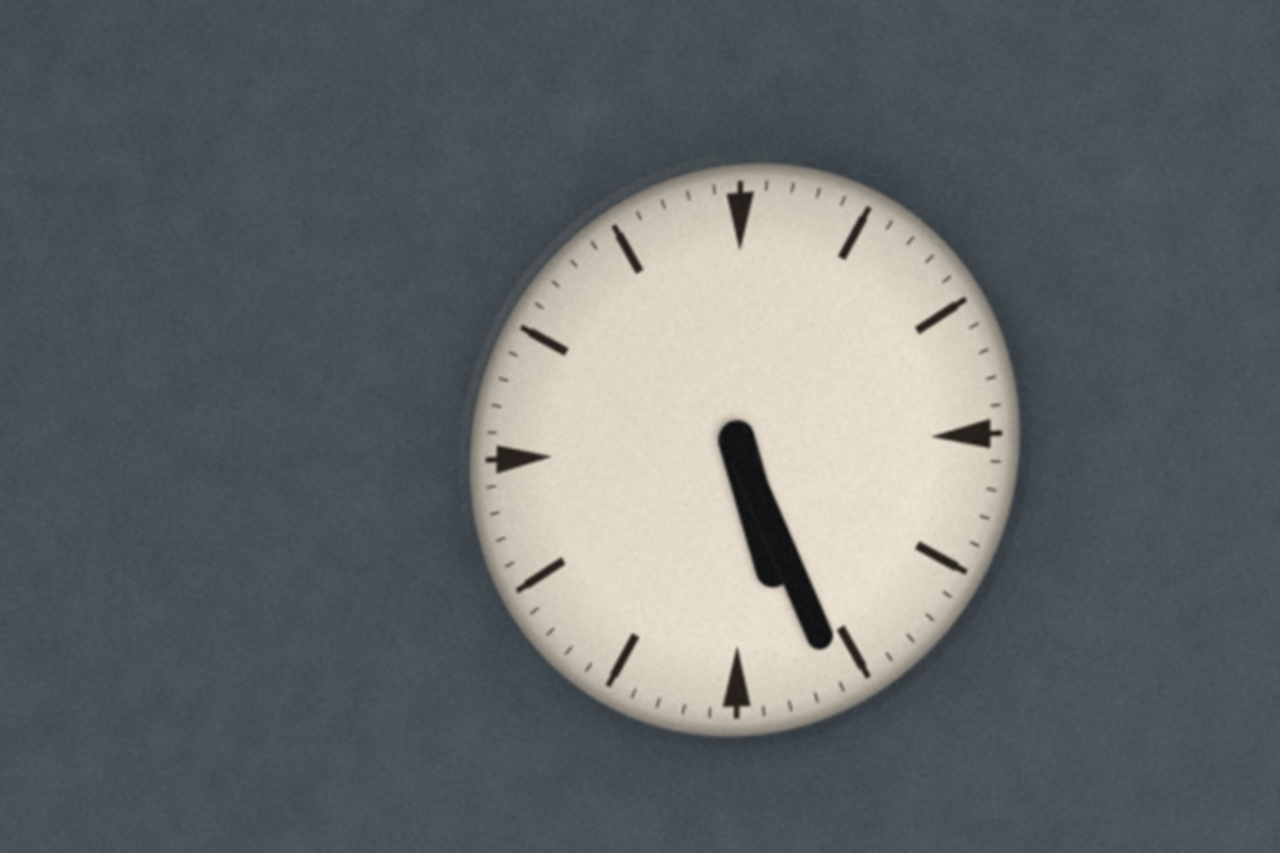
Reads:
h=5 m=26
